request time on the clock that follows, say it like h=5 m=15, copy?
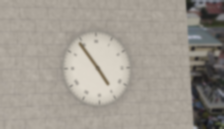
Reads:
h=4 m=54
